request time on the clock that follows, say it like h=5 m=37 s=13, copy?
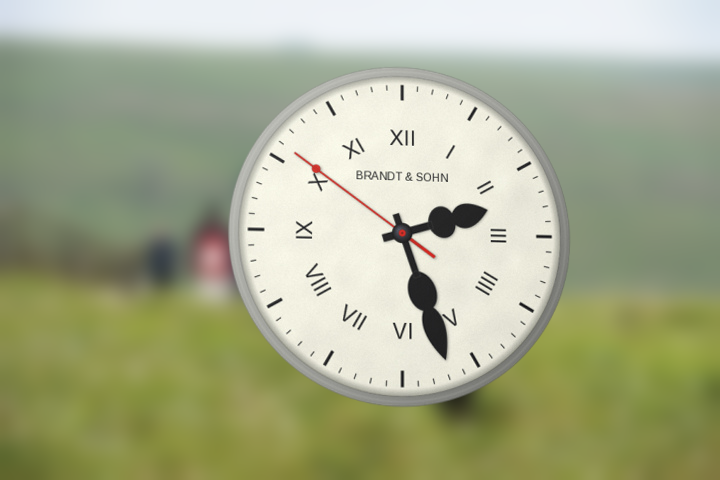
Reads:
h=2 m=26 s=51
